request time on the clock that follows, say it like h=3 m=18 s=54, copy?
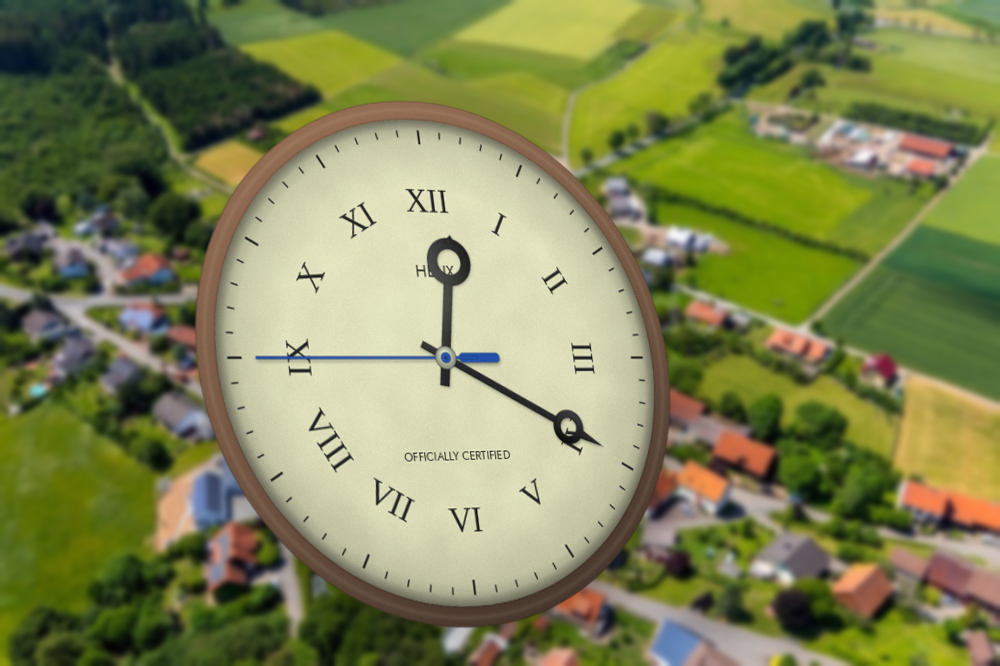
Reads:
h=12 m=19 s=45
